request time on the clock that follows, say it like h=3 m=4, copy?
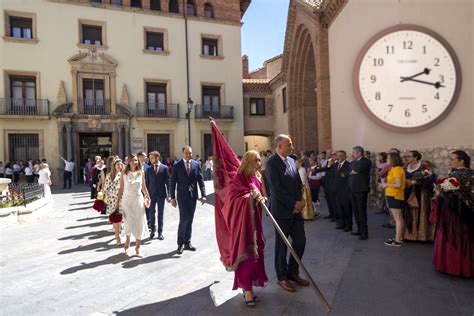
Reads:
h=2 m=17
